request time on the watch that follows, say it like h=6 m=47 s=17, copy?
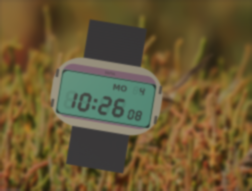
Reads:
h=10 m=26 s=8
